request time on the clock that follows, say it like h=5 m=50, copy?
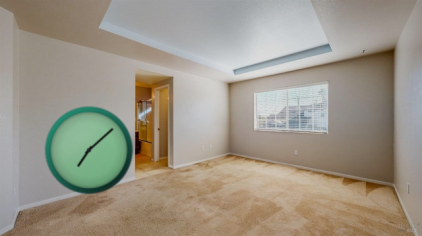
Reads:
h=7 m=8
